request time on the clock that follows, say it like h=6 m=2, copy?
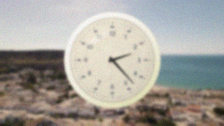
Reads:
h=2 m=23
